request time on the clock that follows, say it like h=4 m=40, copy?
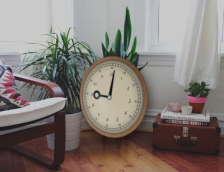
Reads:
h=9 m=1
